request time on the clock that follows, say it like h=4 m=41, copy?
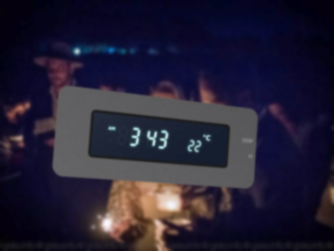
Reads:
h=3 m=43
